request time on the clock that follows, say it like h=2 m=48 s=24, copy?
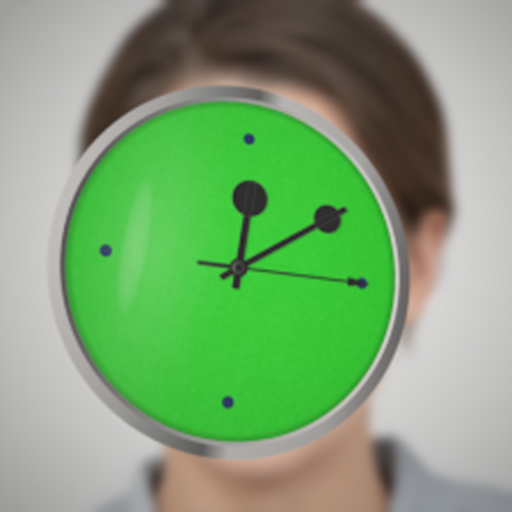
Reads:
h=12 m=9 s=15
